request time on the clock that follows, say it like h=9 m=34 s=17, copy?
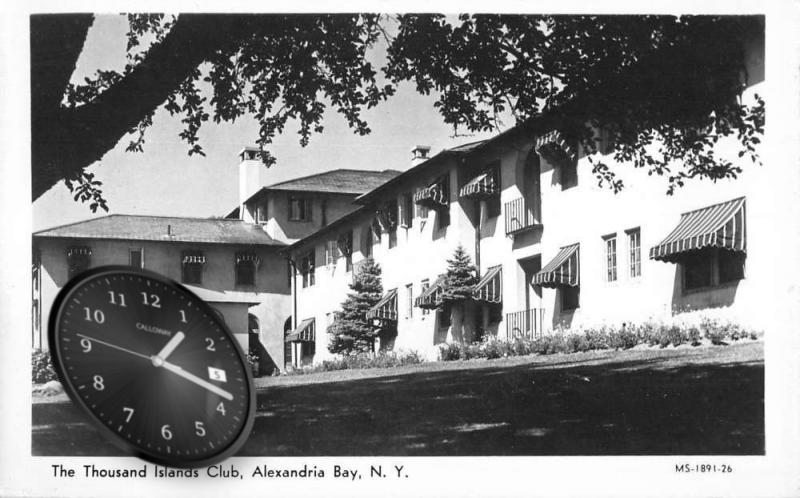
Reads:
h=1 m=17 s=46
